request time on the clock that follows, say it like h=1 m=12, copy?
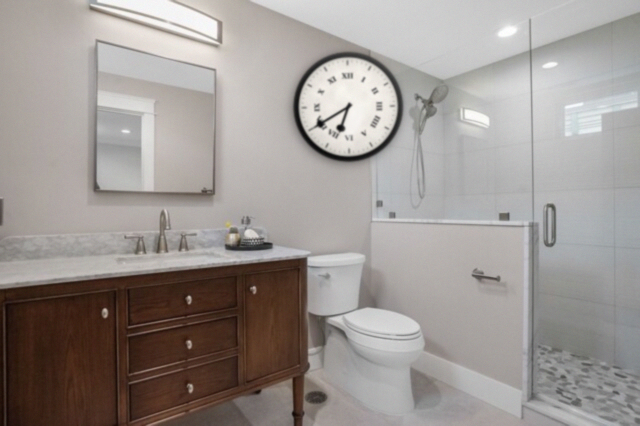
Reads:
h=6 m=40
